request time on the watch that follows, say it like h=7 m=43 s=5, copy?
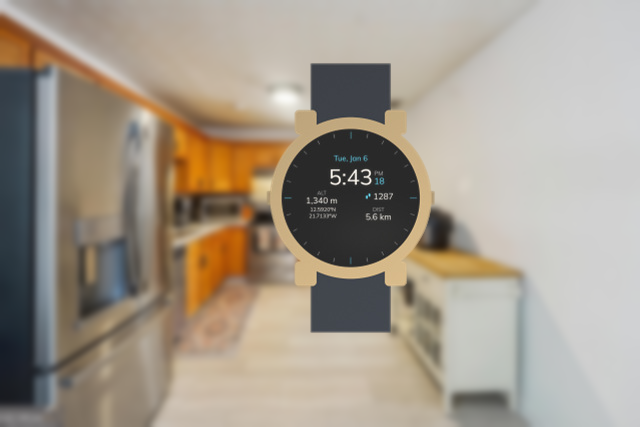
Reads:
h=5 m=43 s=18
